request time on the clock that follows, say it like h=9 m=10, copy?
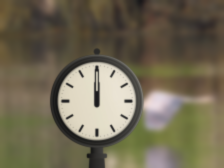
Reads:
h=12 m=0
